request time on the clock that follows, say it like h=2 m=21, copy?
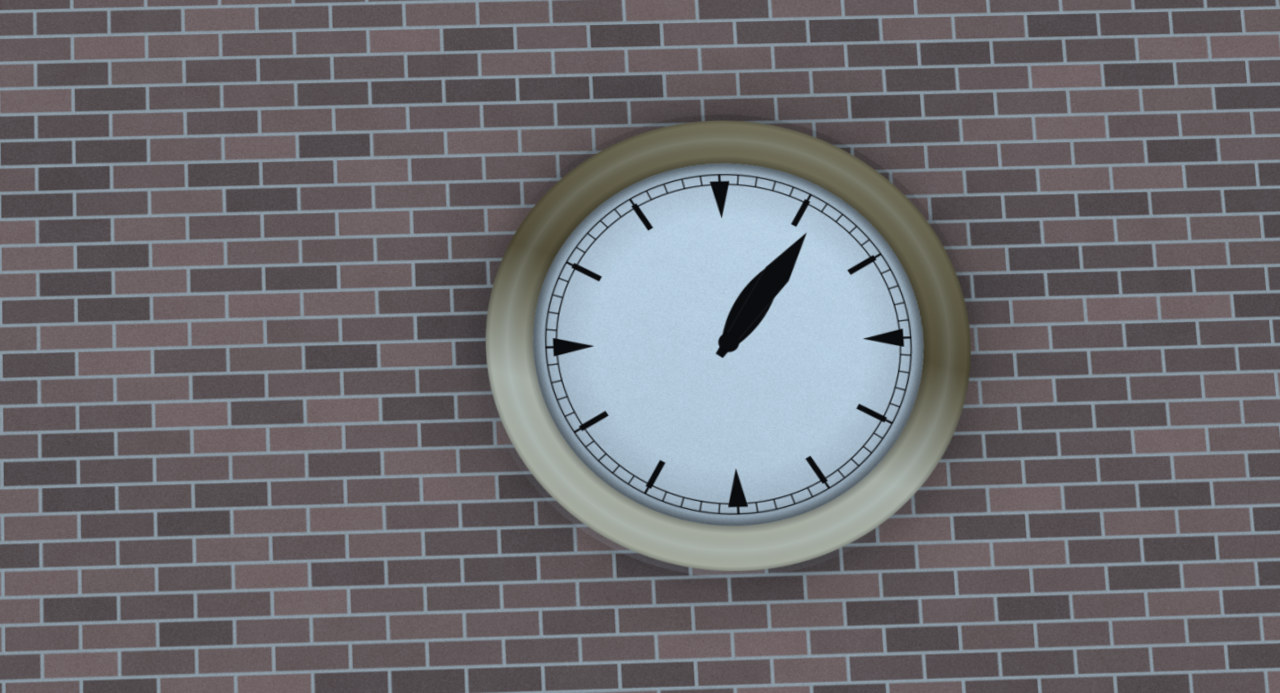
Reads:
h=1 m=6
